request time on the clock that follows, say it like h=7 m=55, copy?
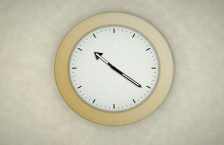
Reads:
h=10 m=21
